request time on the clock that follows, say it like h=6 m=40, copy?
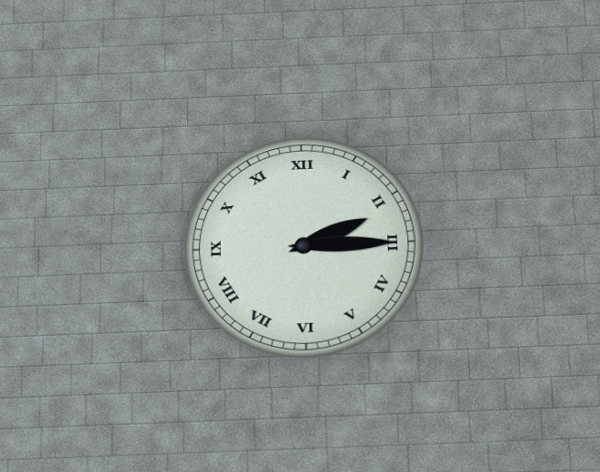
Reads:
h=2 m=15
